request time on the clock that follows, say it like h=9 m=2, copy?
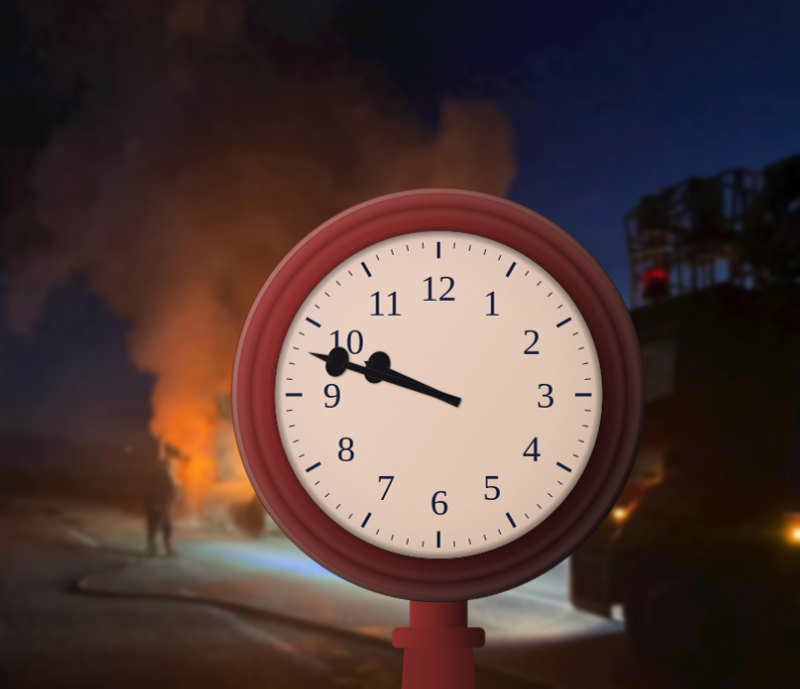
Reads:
h=9 m=48
